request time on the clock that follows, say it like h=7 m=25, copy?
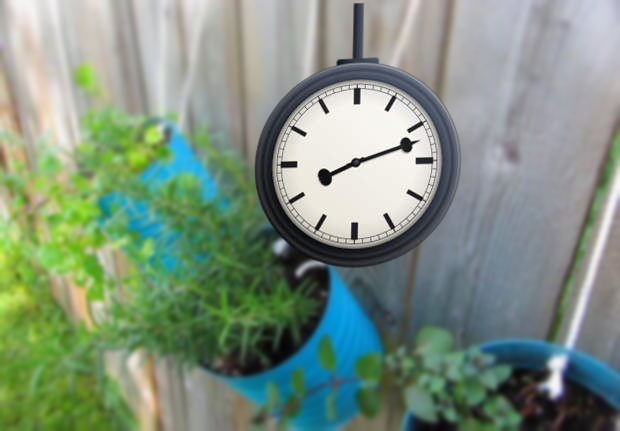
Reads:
h=8 m=12
